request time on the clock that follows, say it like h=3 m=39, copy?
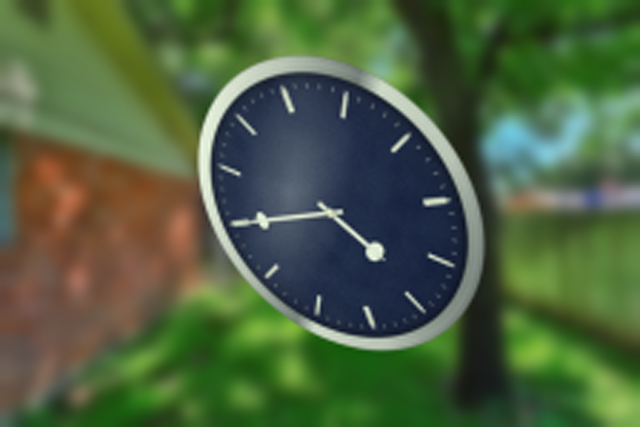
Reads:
h=4 m=45
